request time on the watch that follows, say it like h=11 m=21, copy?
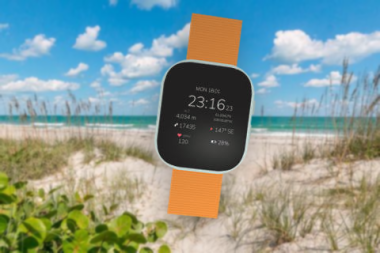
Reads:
h=23 m=16
